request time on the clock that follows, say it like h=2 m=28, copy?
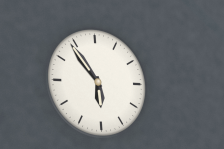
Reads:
h=5 m=54
